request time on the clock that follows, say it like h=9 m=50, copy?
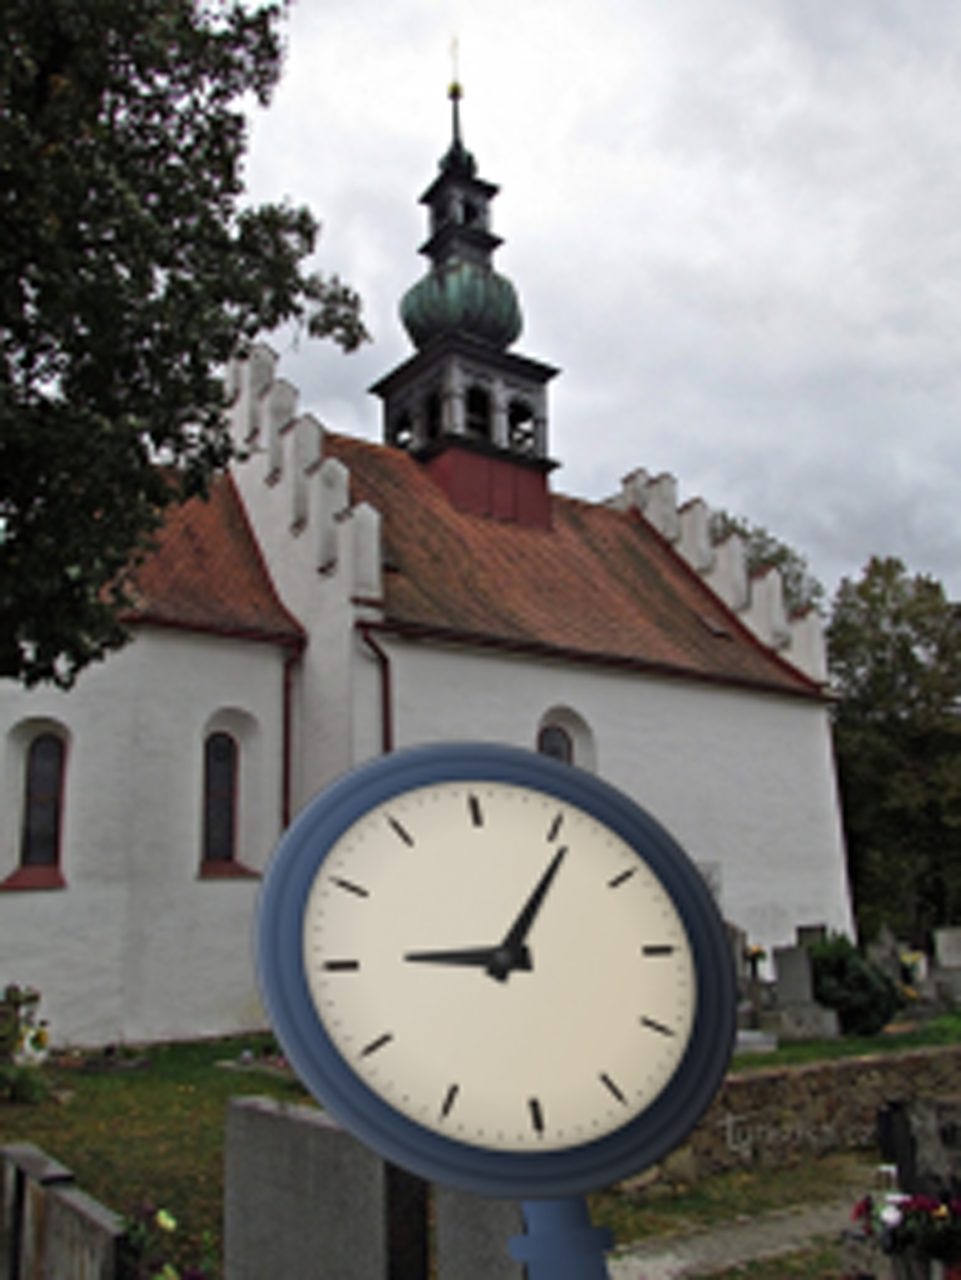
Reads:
h=9 m=6
